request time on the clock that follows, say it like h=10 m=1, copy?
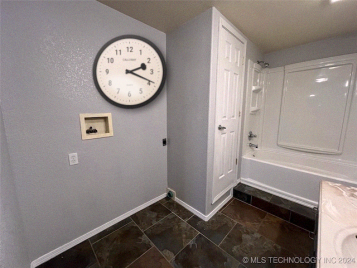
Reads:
h=2 m=19
